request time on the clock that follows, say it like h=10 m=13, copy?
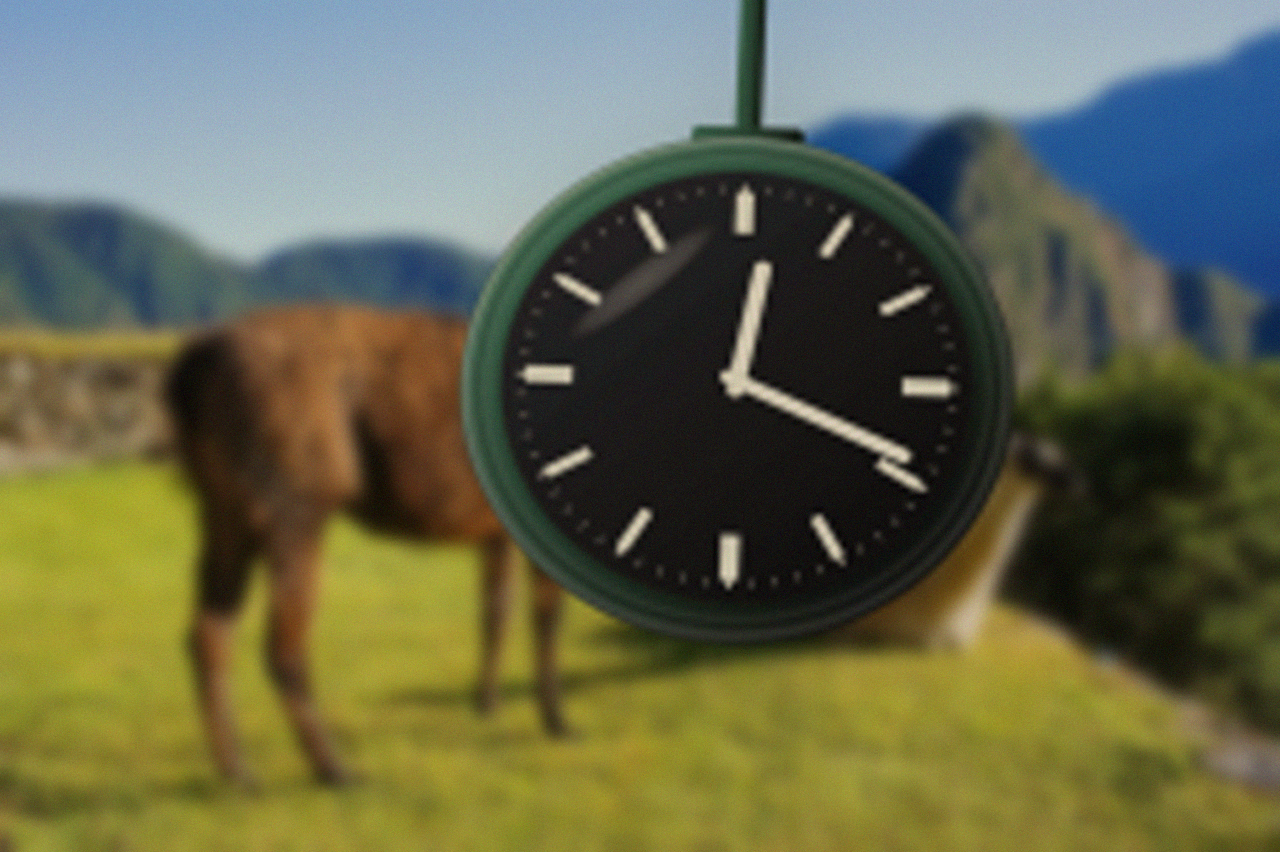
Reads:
h=12 m=19
